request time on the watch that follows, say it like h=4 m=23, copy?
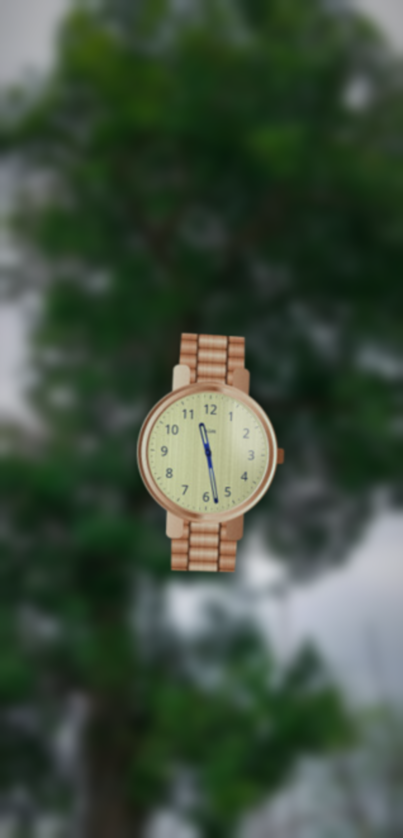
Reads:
h=11 m=28
